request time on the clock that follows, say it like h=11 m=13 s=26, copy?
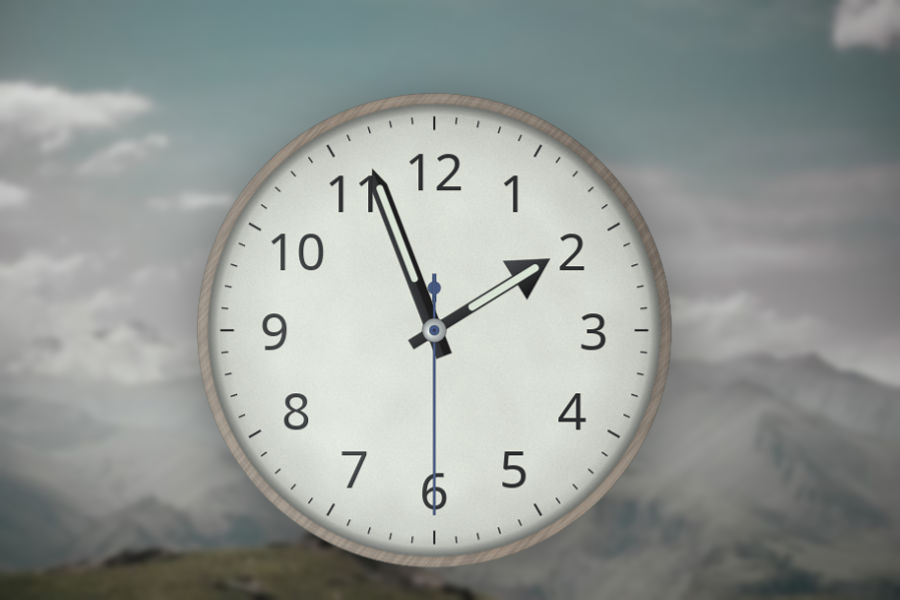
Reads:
h=1 m=56 s=30
